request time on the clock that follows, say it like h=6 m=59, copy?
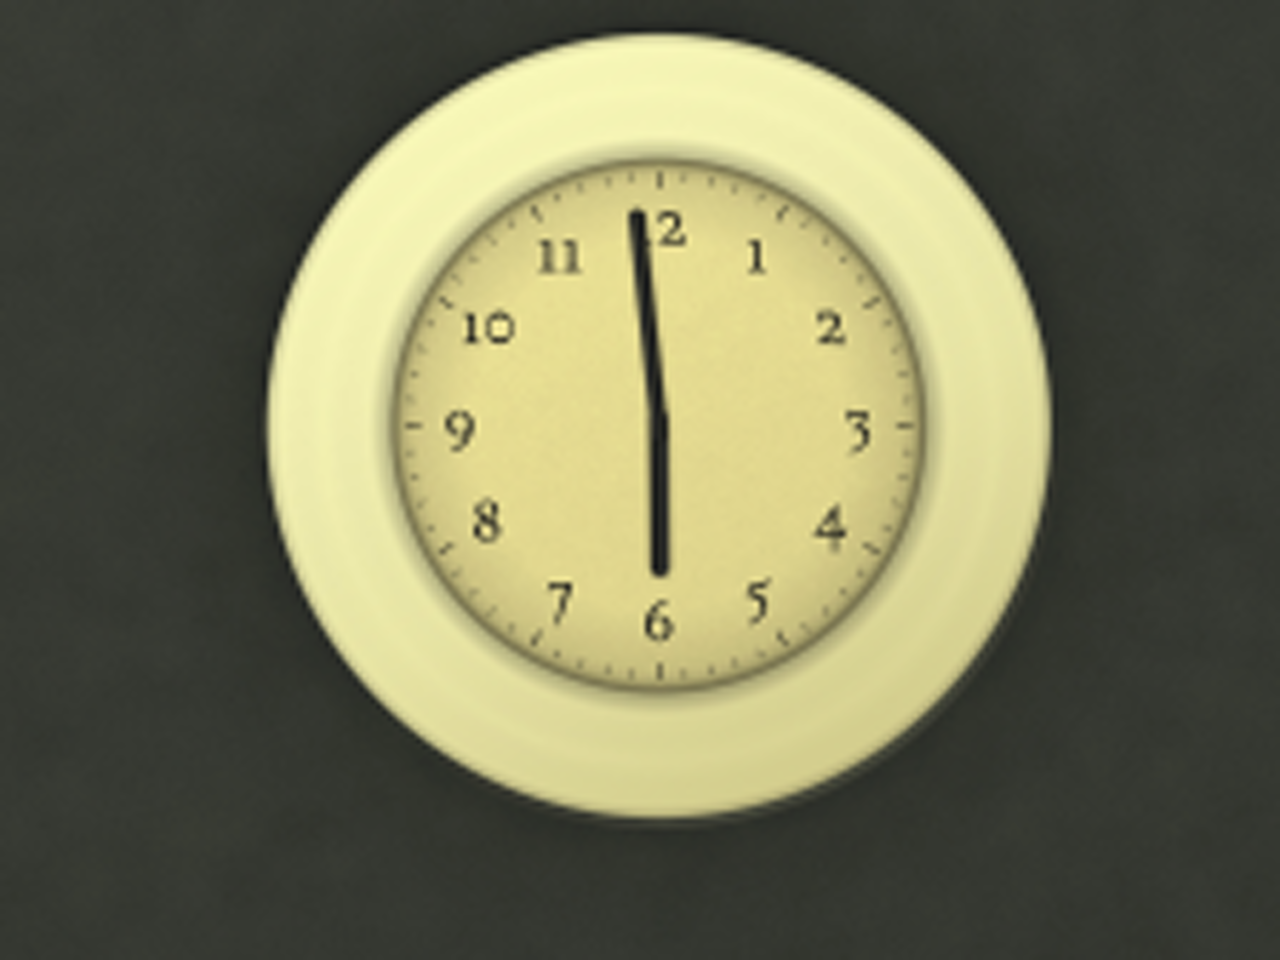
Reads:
h=5 m=59
